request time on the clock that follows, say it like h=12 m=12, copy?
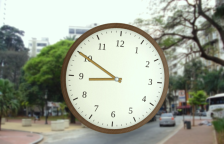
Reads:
h=8 m=50
